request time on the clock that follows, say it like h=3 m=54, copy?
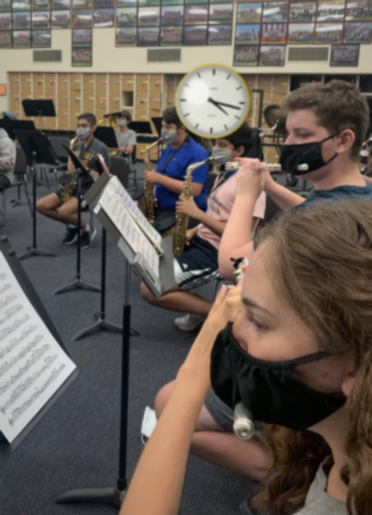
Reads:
h=4 m=17
